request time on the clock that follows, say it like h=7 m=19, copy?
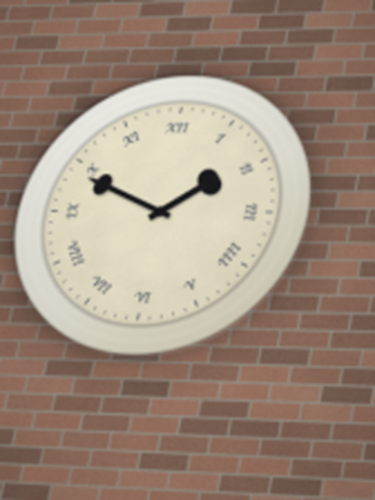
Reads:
h=1 m=49
